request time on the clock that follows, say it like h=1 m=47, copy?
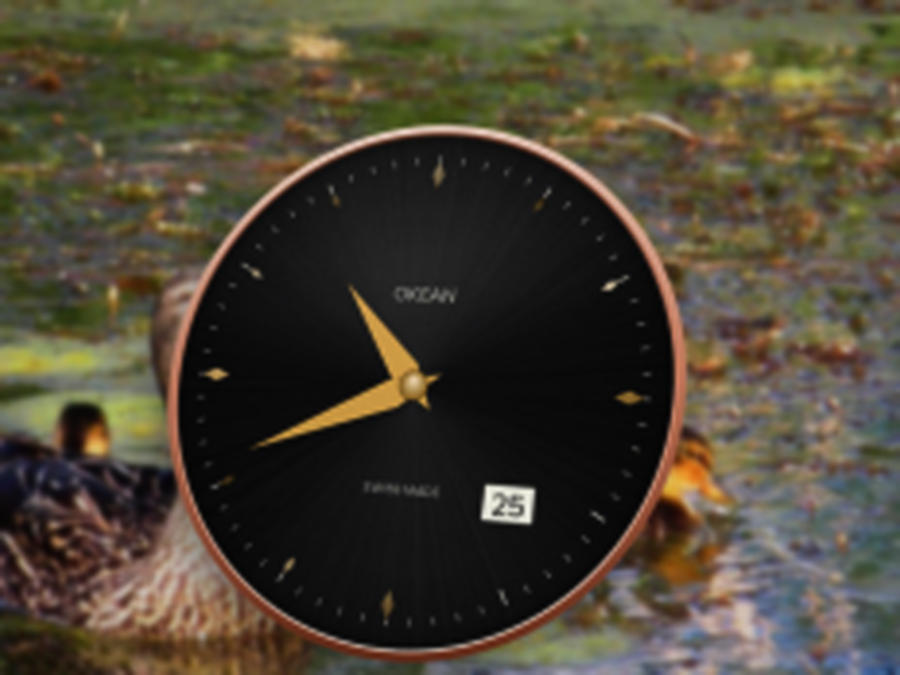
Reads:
h=10 m=41
